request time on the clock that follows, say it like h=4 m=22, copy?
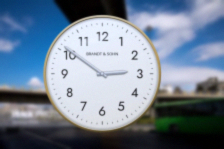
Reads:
h=2 m=51
